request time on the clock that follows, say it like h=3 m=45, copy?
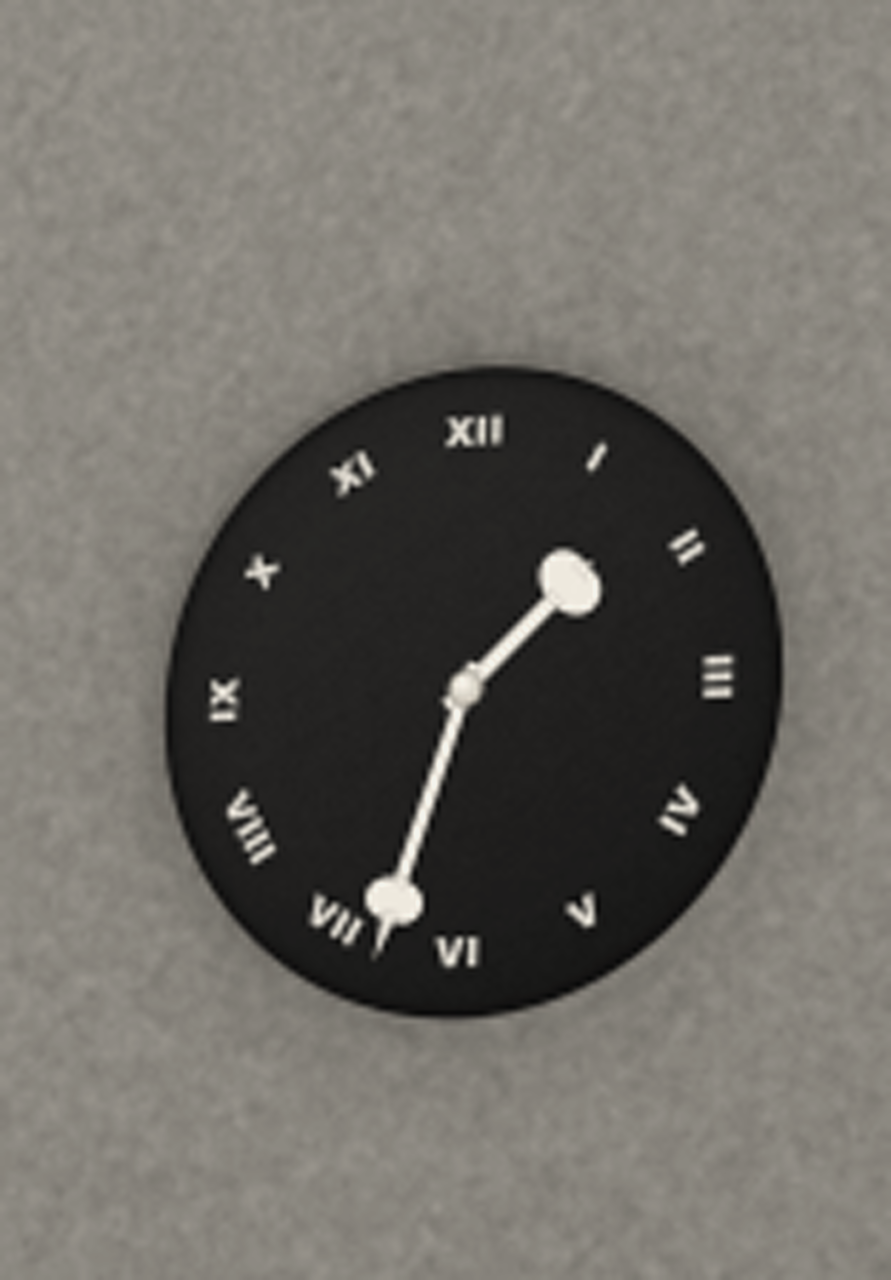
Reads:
h=1 m=33
